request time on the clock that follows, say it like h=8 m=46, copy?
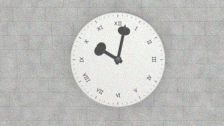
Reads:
h=10 m=2
